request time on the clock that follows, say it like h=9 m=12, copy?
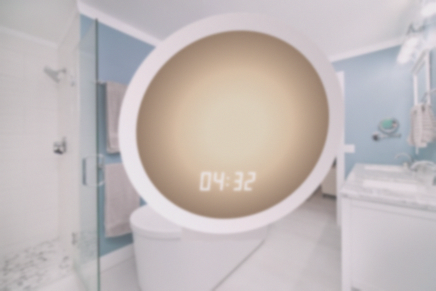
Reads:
h=4 m=32
